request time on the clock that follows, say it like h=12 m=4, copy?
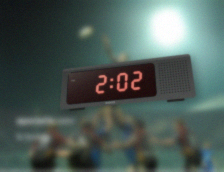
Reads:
h=2 m=2
